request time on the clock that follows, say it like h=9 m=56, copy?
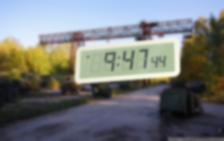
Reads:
h=9 m=47
